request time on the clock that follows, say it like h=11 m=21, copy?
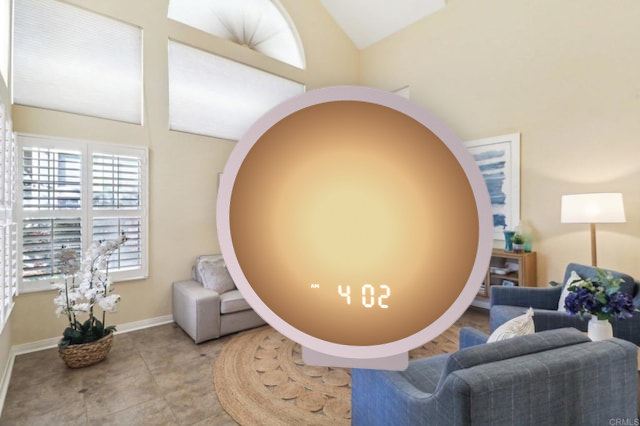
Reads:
h=4 m=2
